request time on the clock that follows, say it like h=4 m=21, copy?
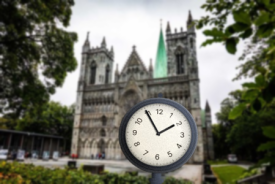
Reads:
h=1 m=55
